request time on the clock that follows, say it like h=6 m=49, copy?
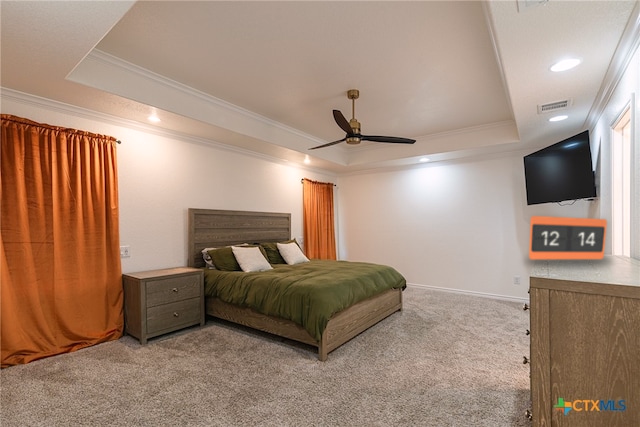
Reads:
h=12 m=14
